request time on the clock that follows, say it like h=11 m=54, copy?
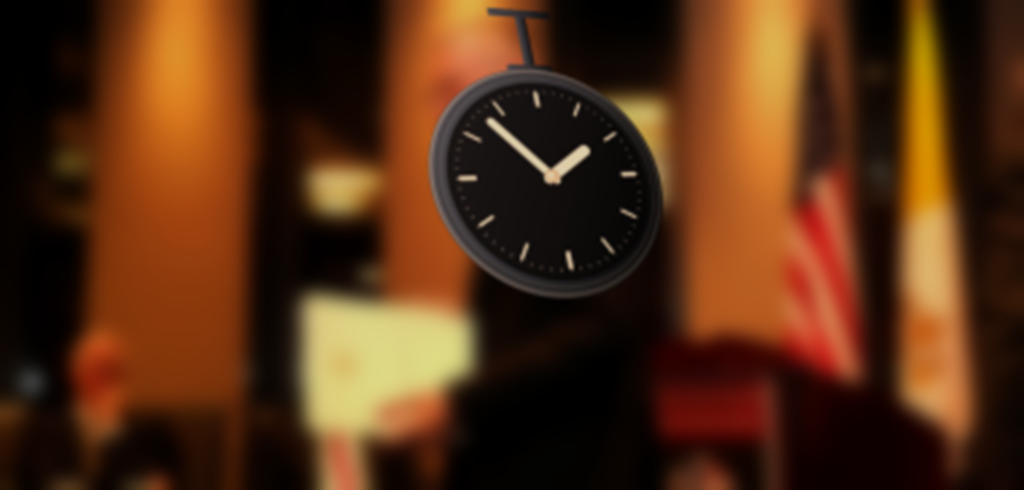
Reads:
h=1 m=53
